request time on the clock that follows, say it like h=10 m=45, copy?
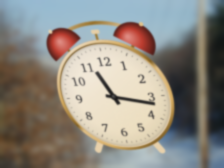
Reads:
h=11 m=17
